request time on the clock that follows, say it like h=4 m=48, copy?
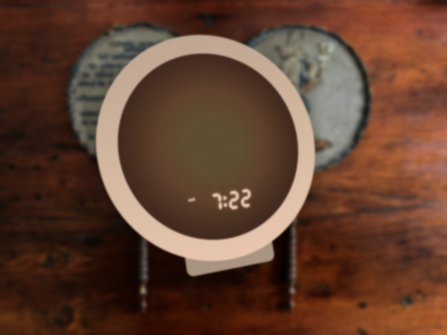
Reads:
h=7 m=22
